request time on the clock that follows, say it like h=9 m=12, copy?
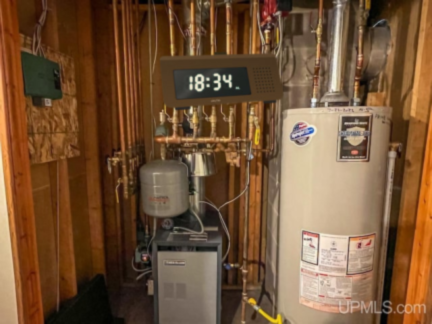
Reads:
h=18 m=34
